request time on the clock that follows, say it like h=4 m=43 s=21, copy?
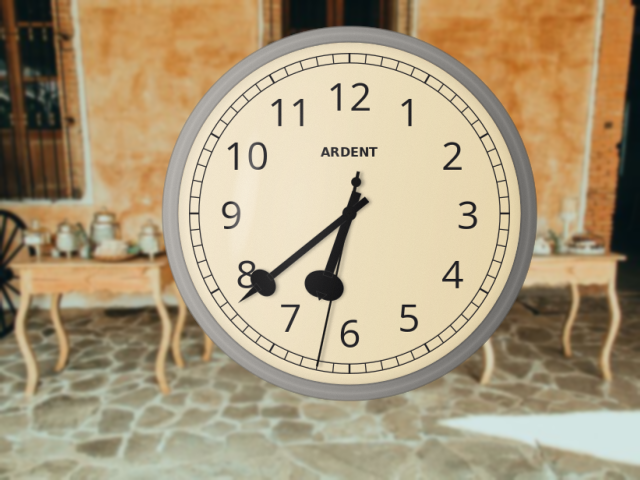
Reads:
h=6 m=38 s=32
